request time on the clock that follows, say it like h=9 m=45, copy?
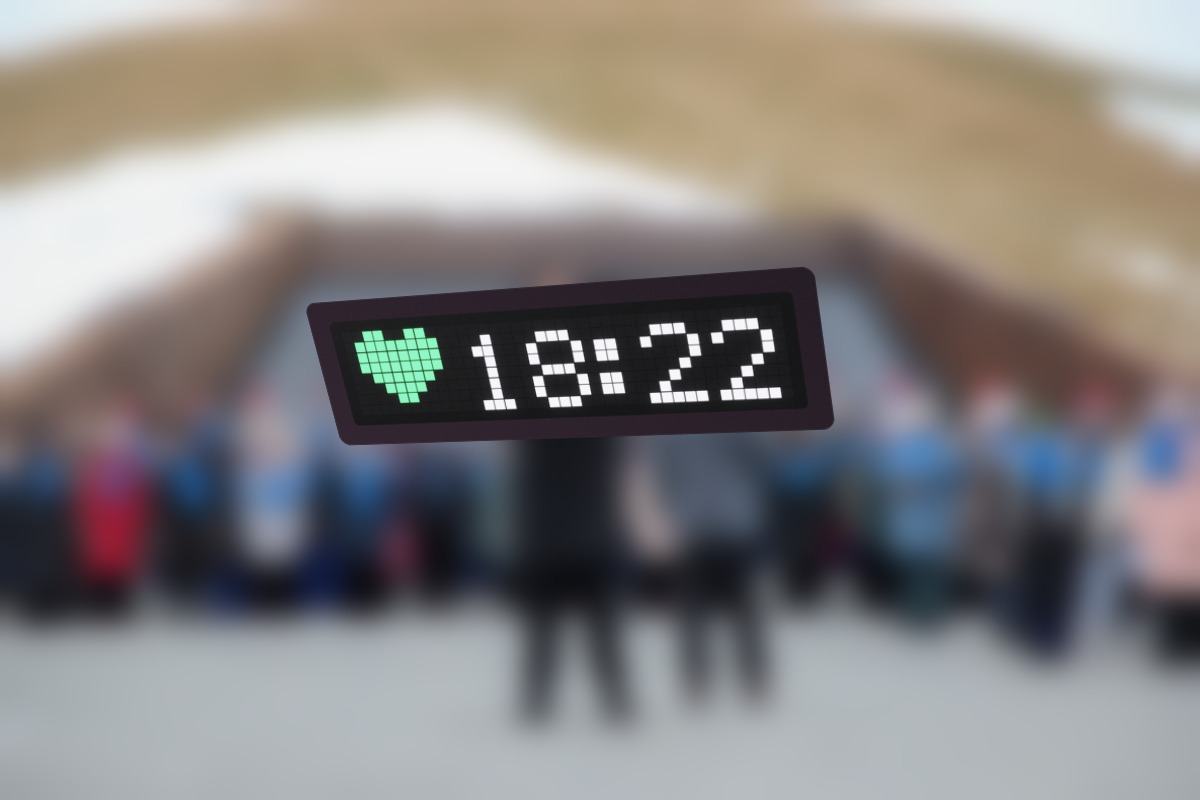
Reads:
h=18 m=22
